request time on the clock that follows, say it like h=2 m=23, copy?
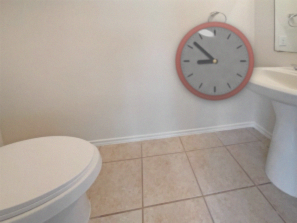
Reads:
h=8 m=52
